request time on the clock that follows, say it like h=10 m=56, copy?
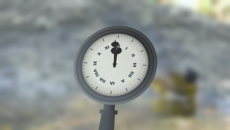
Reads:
h=11 m=59
